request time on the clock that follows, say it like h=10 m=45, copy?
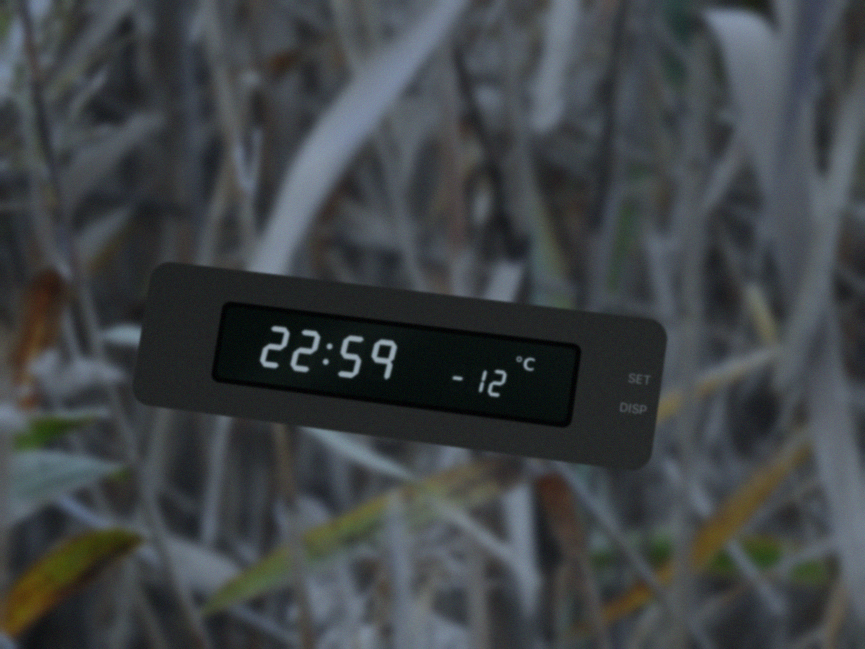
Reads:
h=22 m=59
